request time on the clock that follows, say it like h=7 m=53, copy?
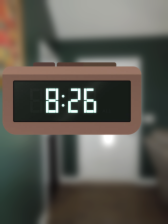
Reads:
h=8 m=26
